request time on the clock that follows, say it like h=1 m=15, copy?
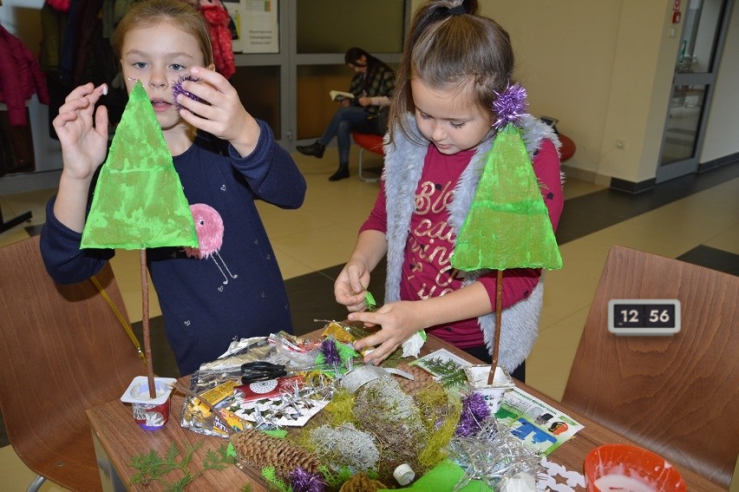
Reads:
h=12 m=56
